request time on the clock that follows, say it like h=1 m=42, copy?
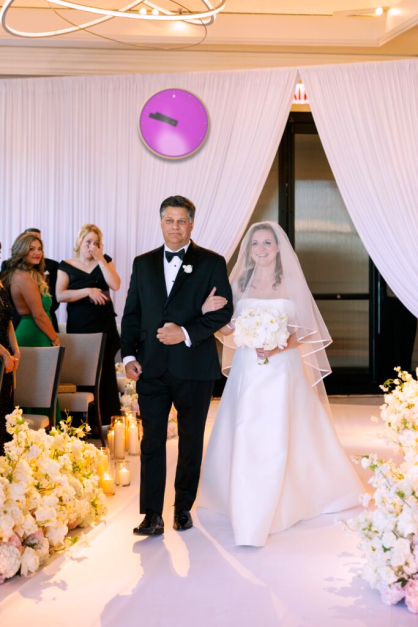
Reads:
h=9 m=48
